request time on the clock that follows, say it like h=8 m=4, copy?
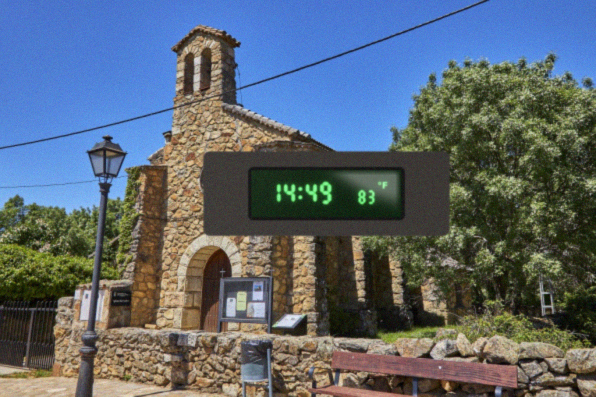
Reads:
h=14 m=49
